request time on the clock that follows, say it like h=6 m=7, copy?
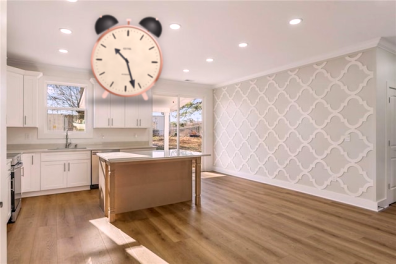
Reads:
h=10 m=27
